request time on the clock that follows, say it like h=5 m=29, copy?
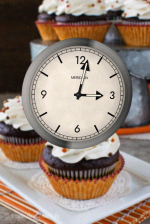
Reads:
h=3 m=2
